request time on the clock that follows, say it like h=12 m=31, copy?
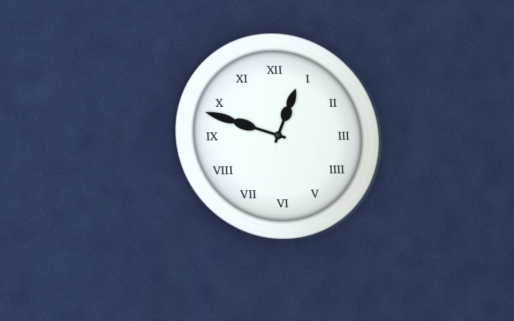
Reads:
h=12 m=48
